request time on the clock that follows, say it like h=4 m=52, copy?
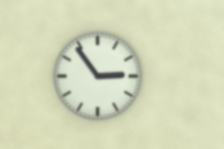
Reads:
h=2 m=54
